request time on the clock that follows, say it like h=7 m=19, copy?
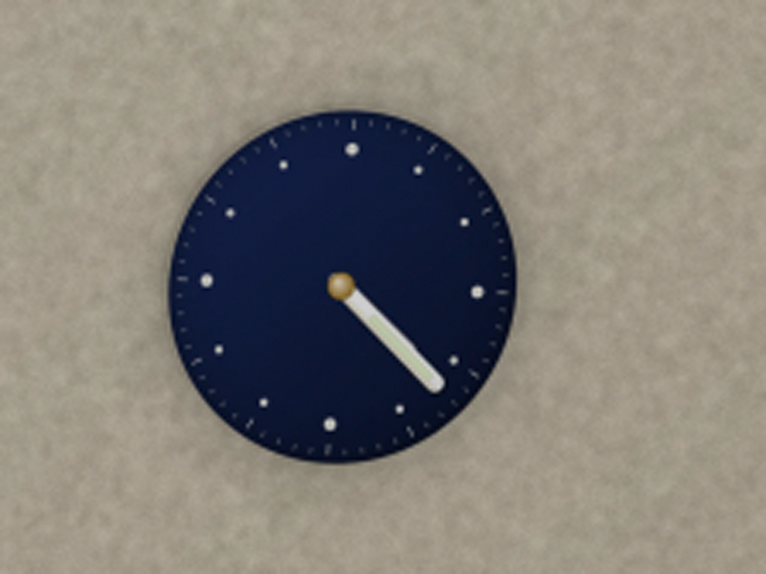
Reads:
h=4 m=22
